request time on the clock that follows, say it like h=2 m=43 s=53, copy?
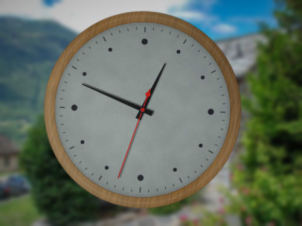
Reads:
h=12 m=48 s=33
